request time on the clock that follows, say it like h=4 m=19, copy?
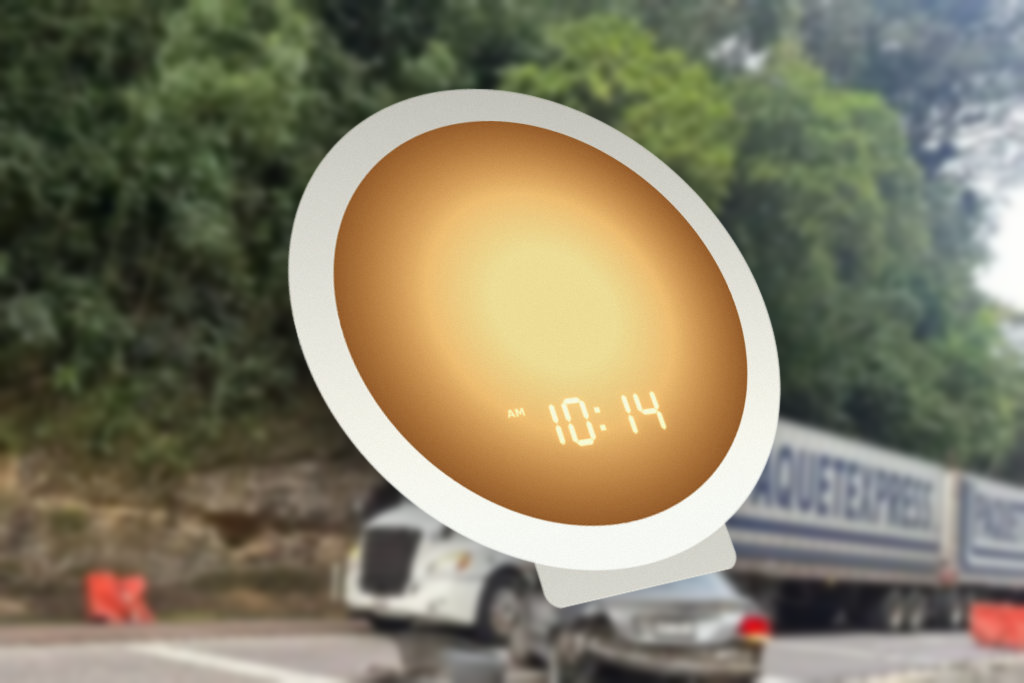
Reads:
h=10 m=14
